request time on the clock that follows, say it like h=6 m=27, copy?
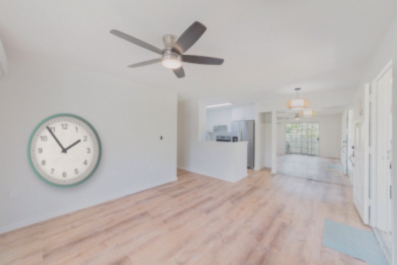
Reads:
h=1 m=54
